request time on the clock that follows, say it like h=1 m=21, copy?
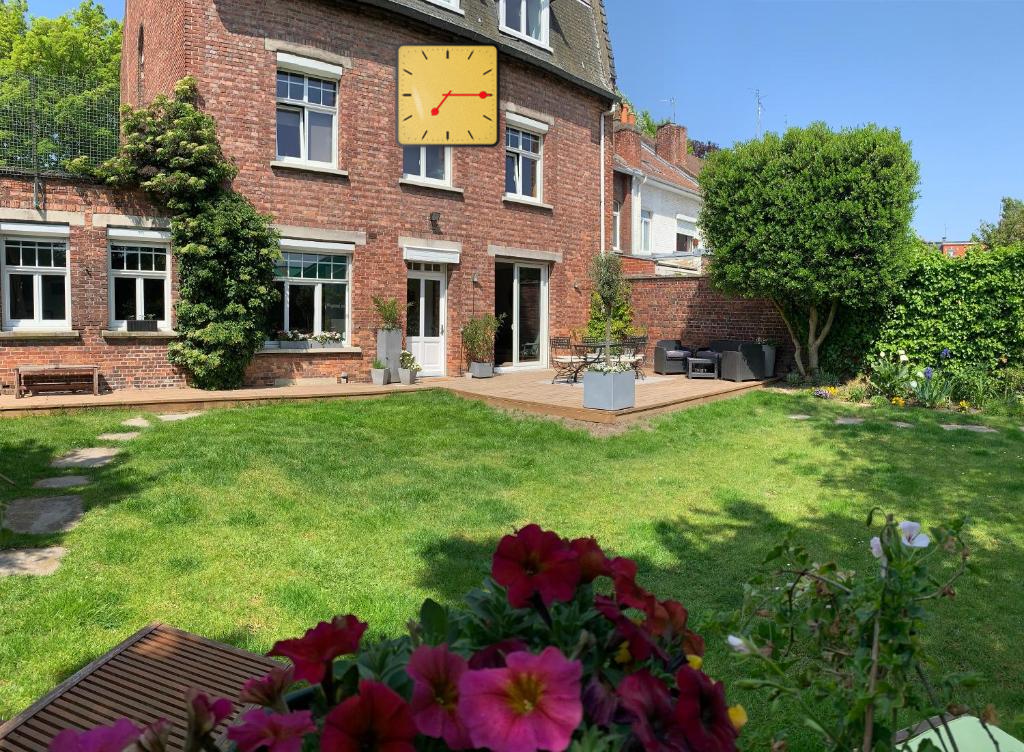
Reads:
h=7 m=15
